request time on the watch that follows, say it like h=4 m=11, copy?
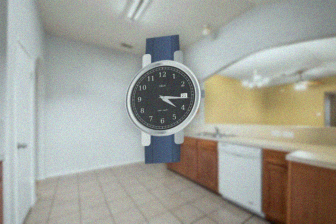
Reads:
h=4 m=16
